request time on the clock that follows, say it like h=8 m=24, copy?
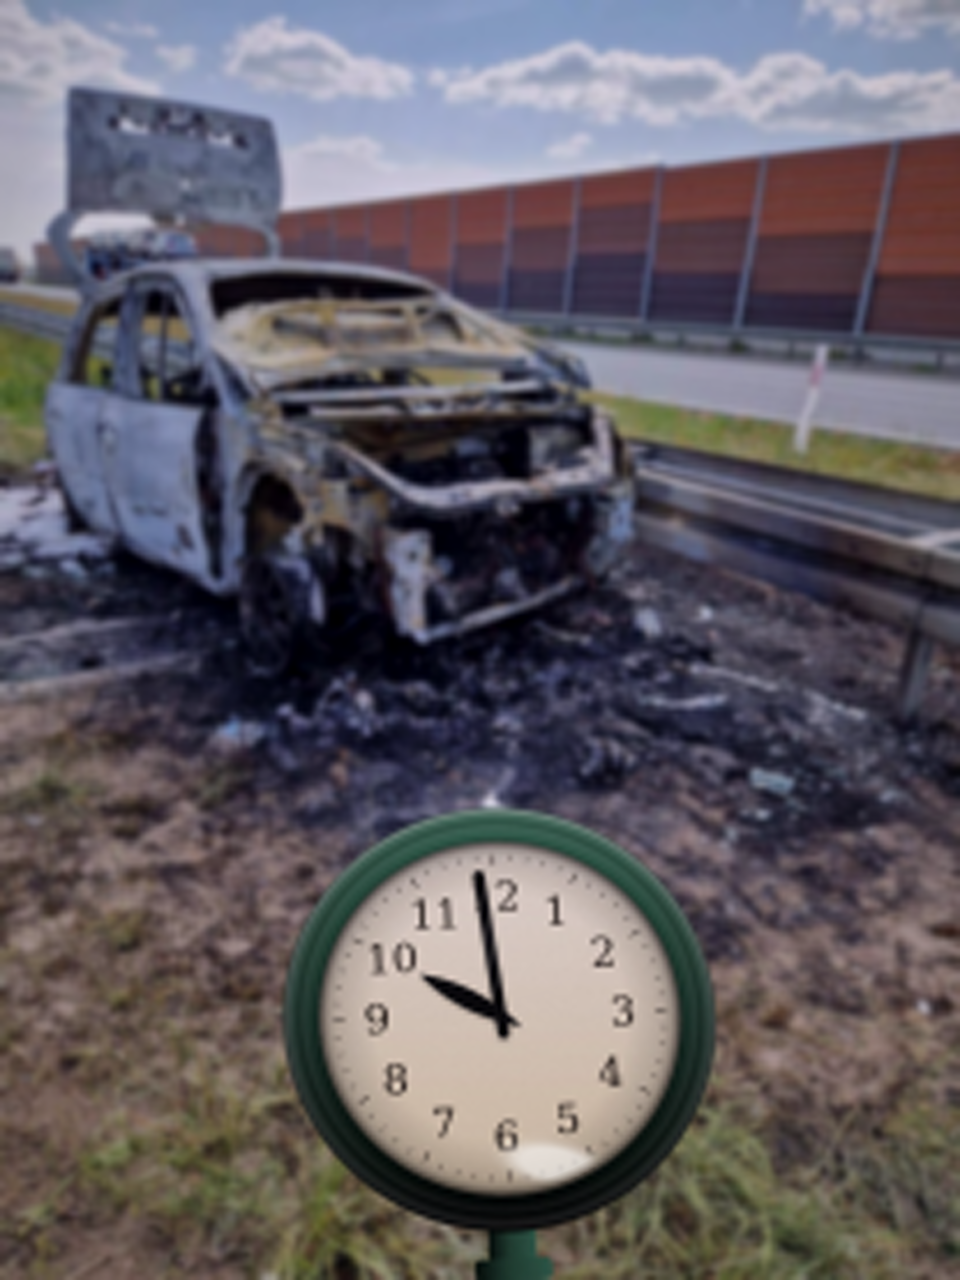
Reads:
h=9 m=59
